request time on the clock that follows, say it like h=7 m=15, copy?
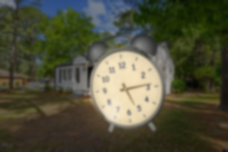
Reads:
h=5 m=14
